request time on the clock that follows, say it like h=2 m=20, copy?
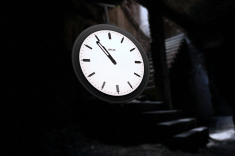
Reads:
h=10 m=54
